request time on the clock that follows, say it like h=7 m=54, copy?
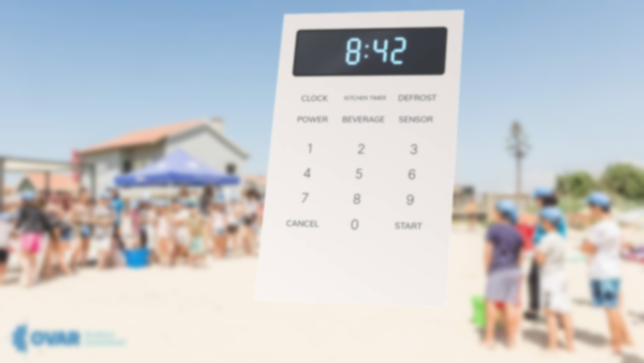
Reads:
h=8 m=42
